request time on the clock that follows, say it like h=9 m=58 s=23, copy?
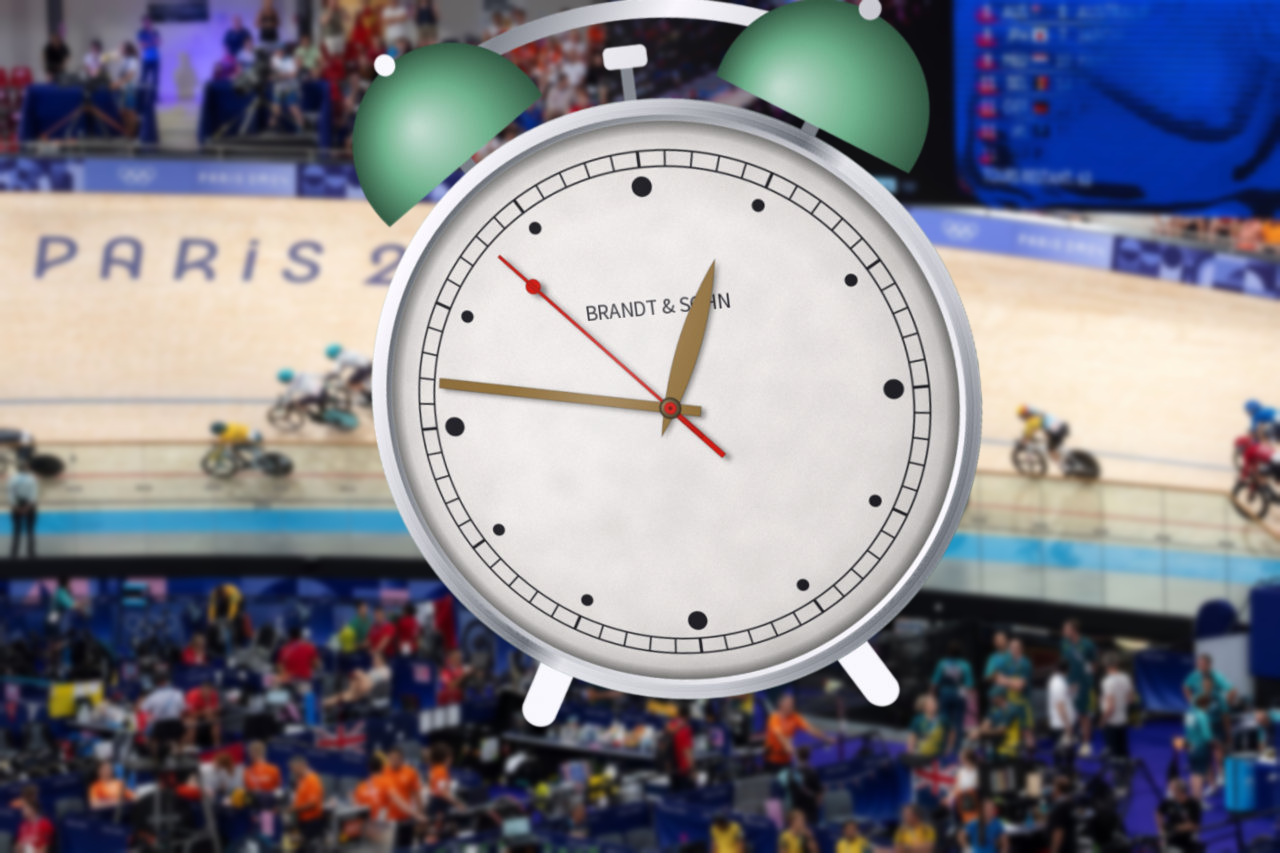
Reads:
h=12 m=46 s=53
